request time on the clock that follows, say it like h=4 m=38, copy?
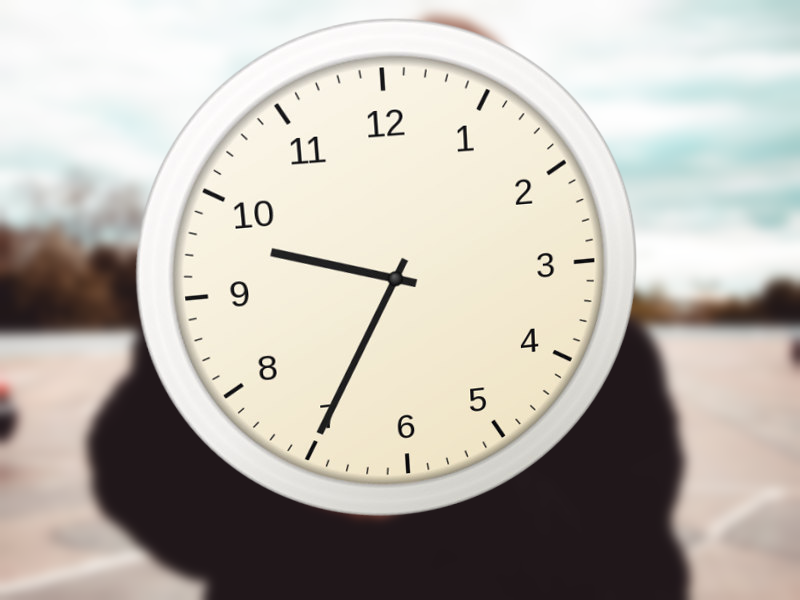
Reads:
h=9 m=35
